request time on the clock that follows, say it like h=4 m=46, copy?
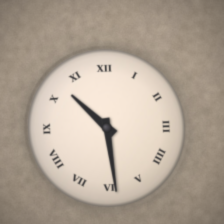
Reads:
h=10 m=29
